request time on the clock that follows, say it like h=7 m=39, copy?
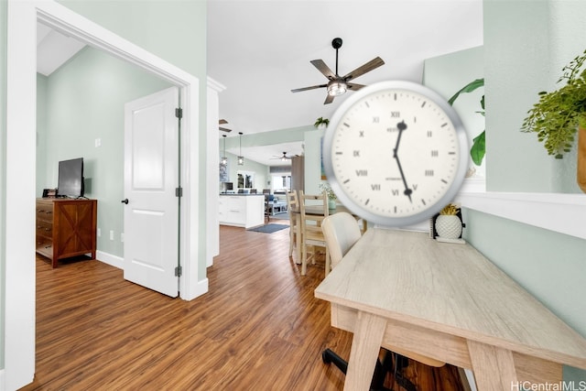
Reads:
h=12 m=27
